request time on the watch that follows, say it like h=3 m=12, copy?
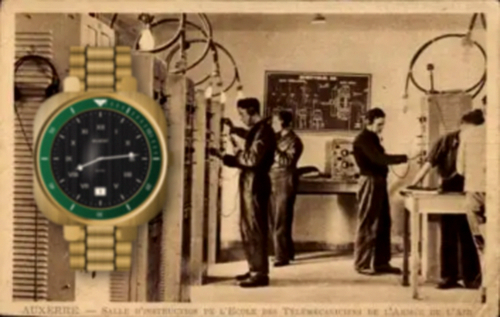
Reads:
h=8 m=14
